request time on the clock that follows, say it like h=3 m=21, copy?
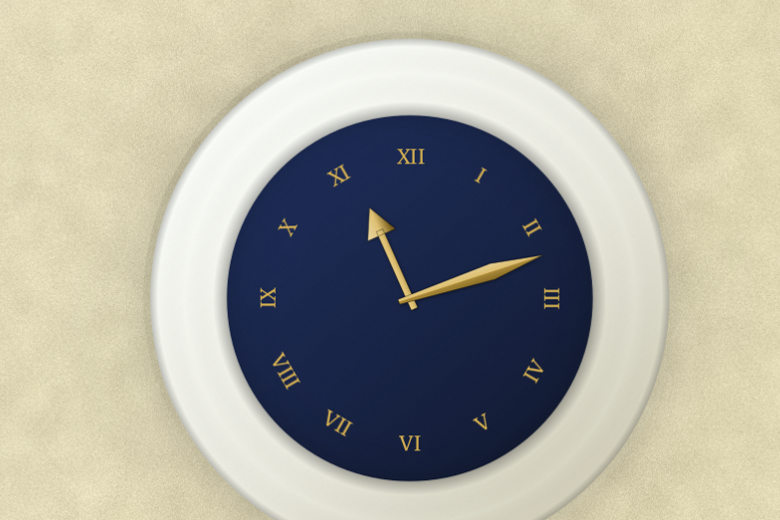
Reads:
h=11 m=12
